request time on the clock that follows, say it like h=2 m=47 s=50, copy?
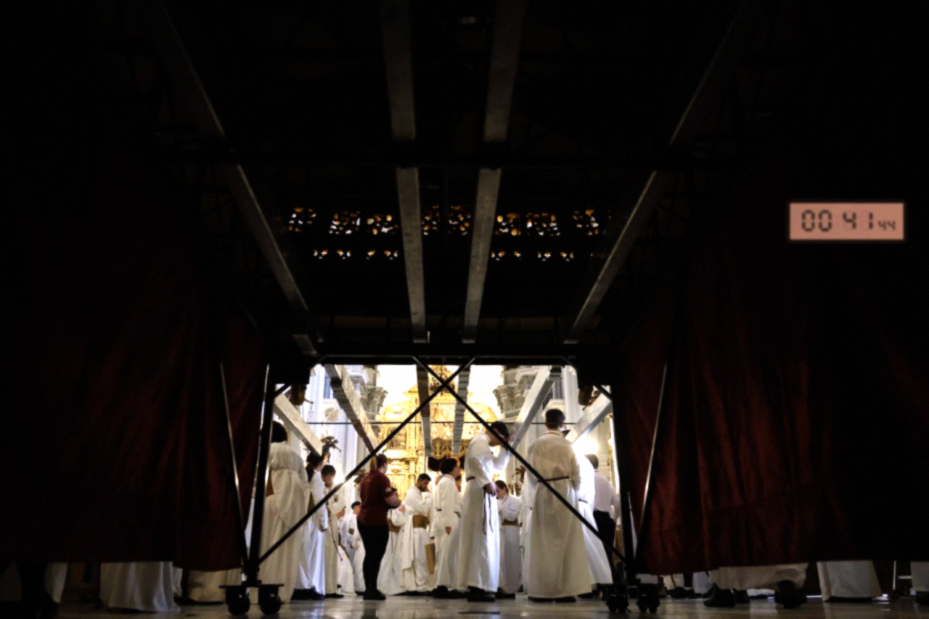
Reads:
h=0 m=41 s=44
